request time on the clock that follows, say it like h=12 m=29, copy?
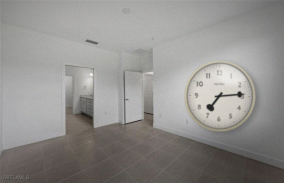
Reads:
h=7 m=14
